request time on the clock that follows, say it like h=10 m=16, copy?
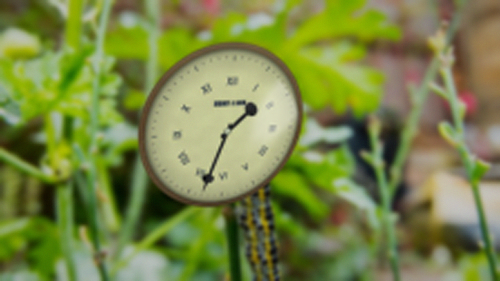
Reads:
h=1 m=33
